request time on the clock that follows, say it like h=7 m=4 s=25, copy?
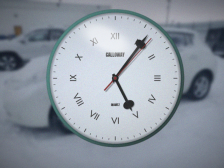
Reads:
h=5 m=6 s=7
